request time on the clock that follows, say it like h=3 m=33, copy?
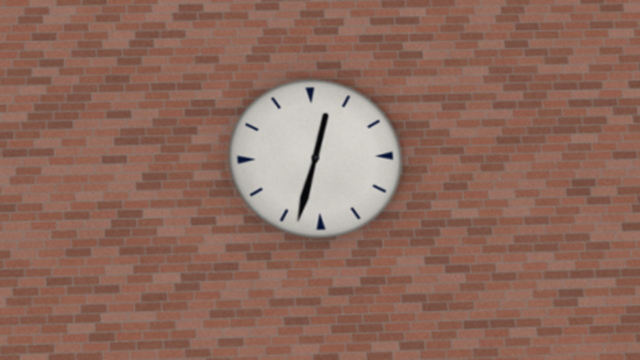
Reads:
h=12 m=33
